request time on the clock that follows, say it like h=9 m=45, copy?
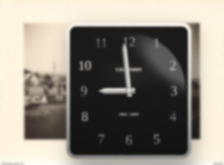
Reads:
h=8 m=59
